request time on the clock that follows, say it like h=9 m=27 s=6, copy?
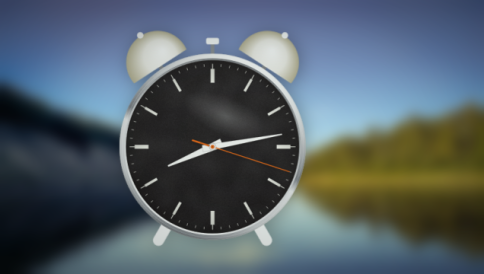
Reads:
h=8 m=13 s=18
